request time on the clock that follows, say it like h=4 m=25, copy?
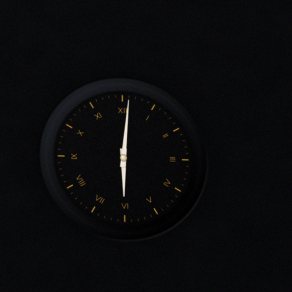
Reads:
h=6 m=1
